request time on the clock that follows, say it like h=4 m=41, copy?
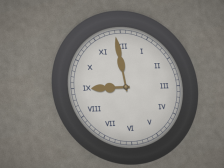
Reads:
h=8 m=59
